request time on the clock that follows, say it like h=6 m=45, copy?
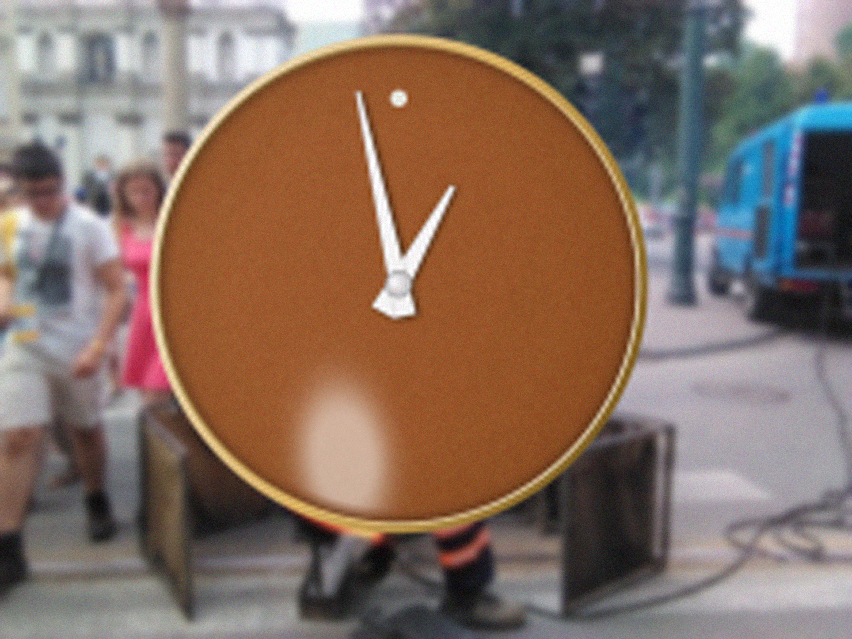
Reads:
h=12 m=58
